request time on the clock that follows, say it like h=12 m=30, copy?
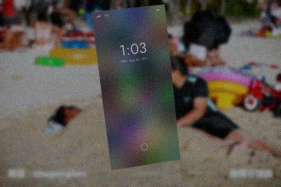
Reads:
h=1 m=3
